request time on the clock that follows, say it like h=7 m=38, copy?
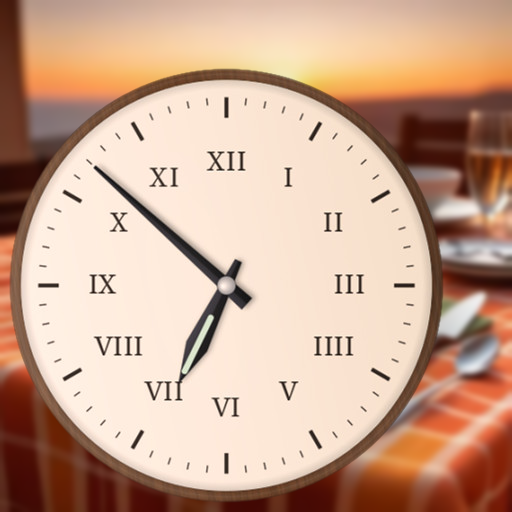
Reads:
h=6 m=52
